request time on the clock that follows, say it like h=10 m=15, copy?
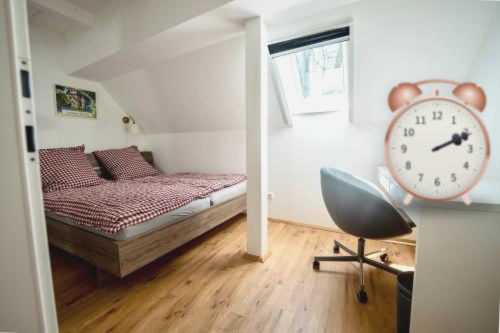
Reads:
h=2 m=11
